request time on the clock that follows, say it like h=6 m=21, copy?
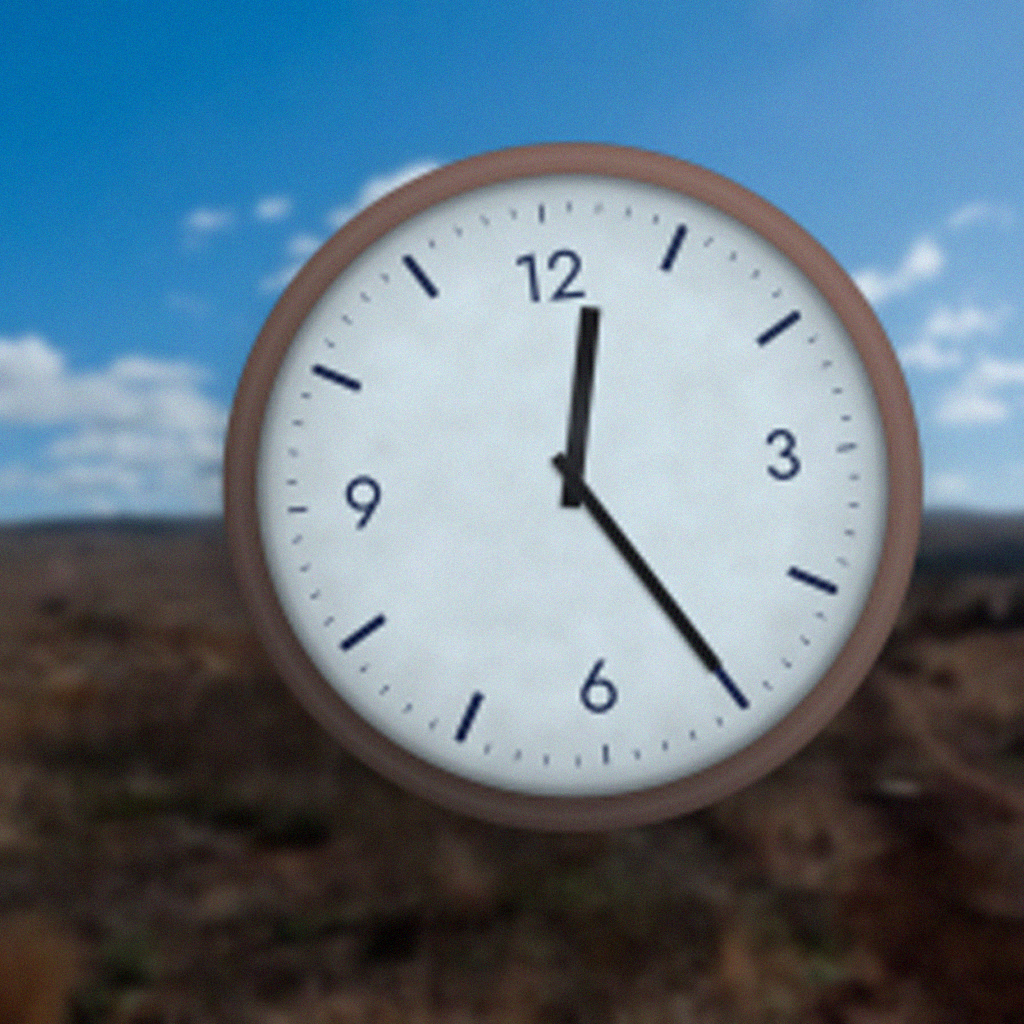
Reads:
h=12 m=25
